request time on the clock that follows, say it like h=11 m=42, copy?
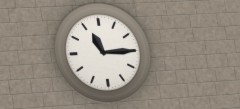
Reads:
h=11 m=15
